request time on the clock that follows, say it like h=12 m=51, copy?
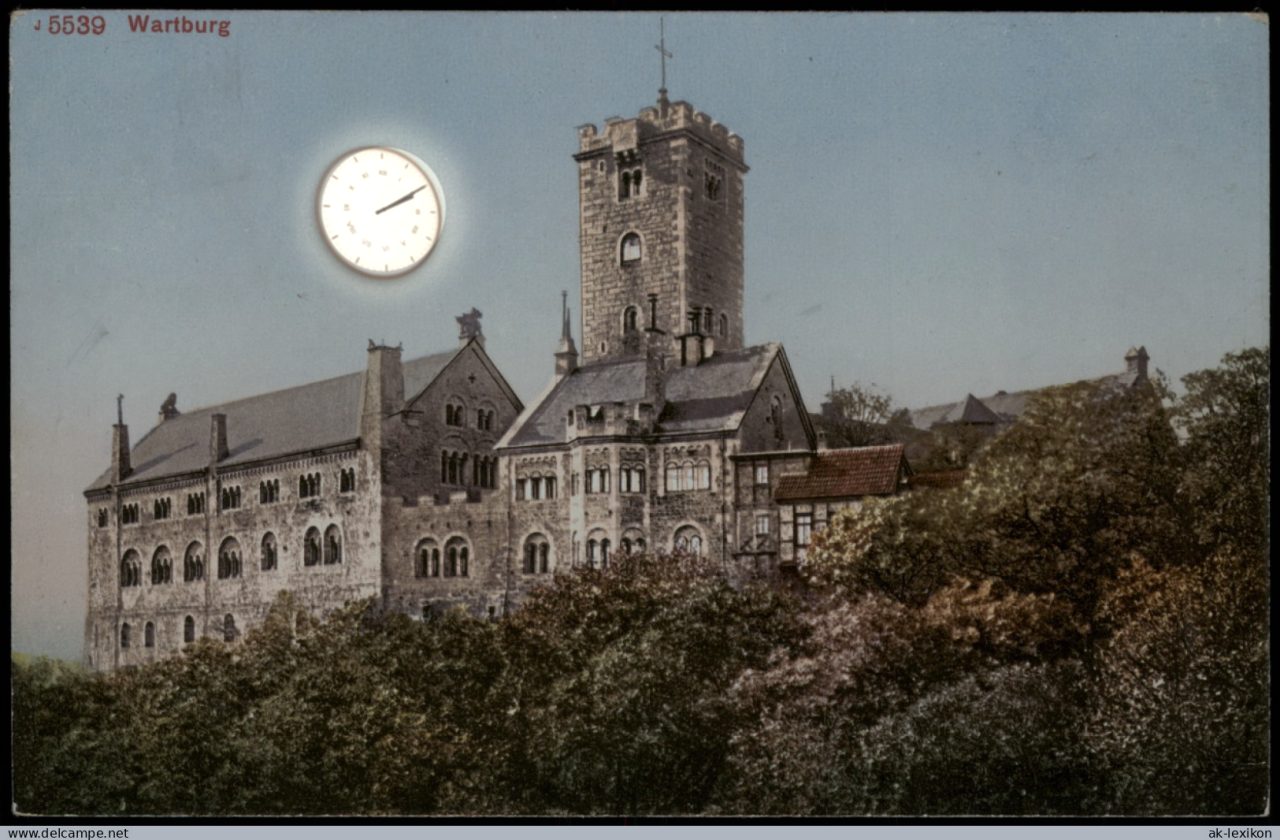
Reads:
h=2 m=10
